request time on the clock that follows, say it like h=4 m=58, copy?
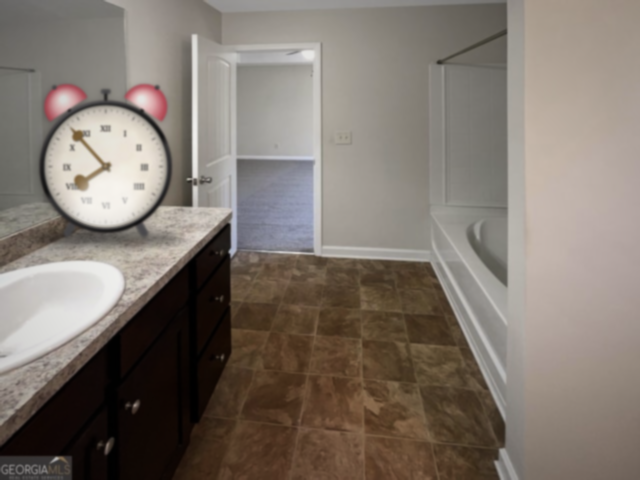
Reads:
h=7 m=53
